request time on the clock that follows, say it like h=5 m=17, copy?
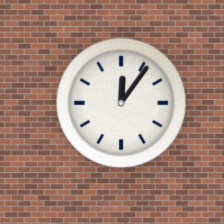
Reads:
h=12 m=6
